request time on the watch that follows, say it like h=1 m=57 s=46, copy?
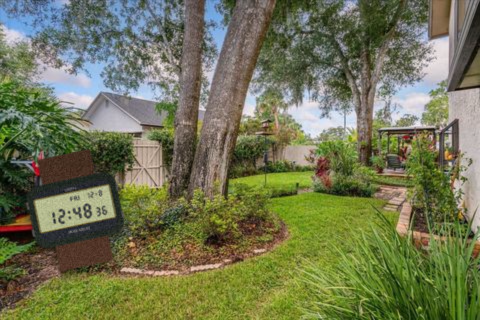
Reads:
h=12 m=48 s=36
